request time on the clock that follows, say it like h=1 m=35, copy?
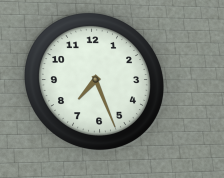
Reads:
h=7 m=27
